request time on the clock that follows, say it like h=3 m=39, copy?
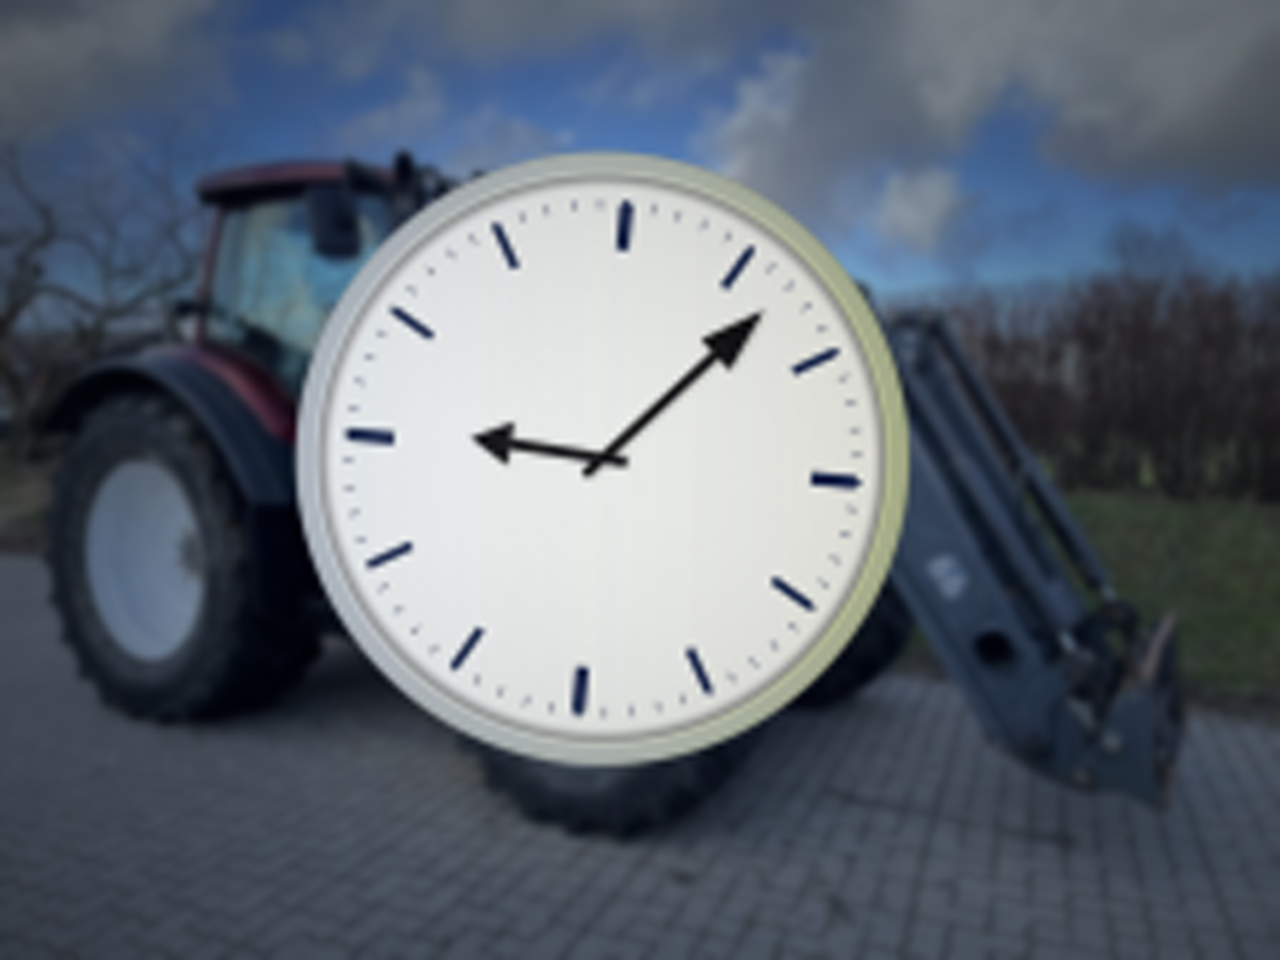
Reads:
h=9 m=7
